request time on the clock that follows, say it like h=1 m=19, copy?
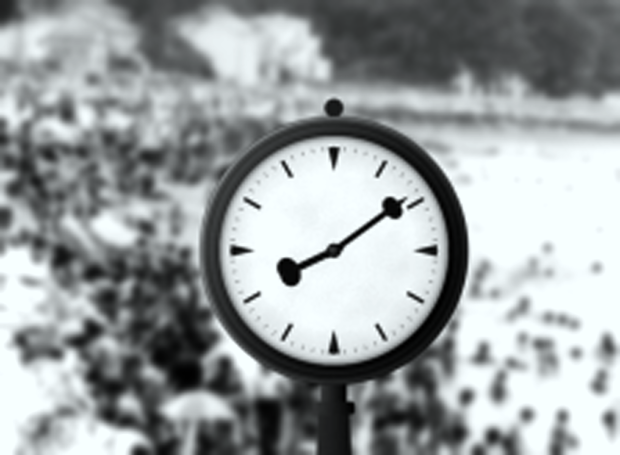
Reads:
h=8 m=9
